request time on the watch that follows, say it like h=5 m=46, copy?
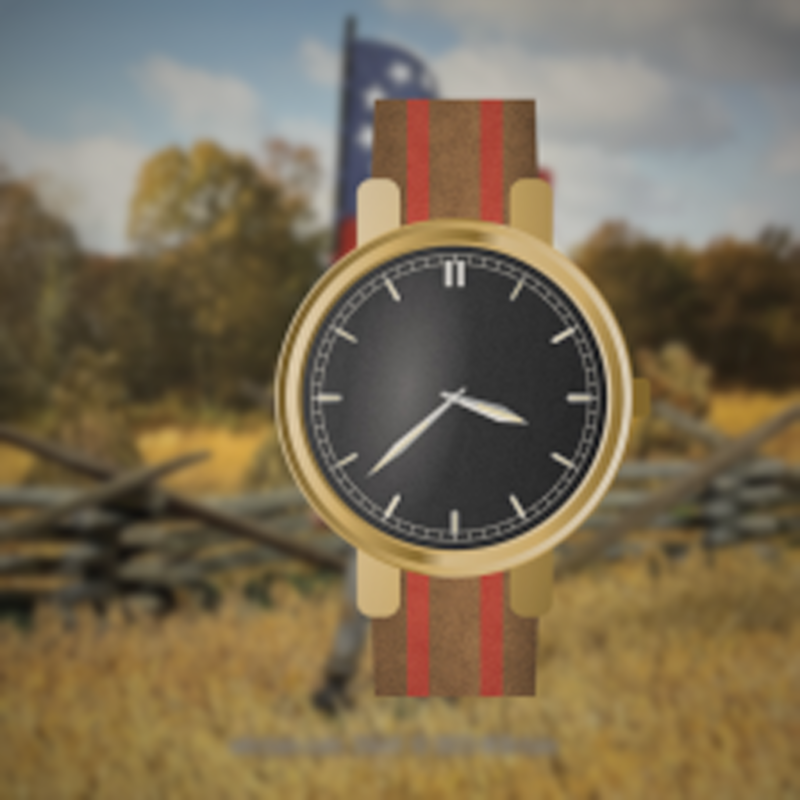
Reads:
h=3 m=38
